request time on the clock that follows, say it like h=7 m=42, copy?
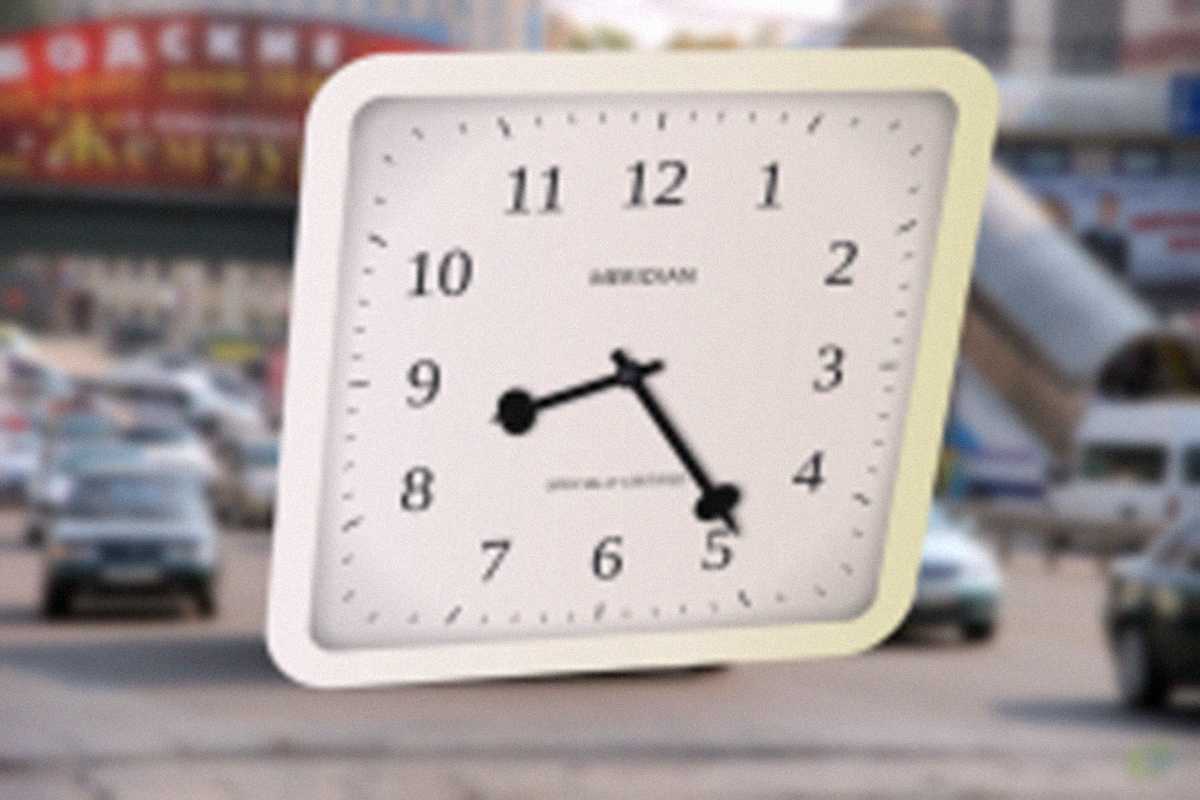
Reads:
h=8 m=24
